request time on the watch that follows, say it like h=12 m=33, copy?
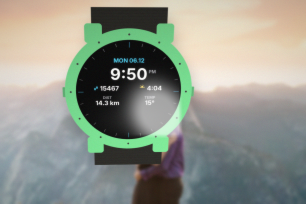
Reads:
h=9 m=50
